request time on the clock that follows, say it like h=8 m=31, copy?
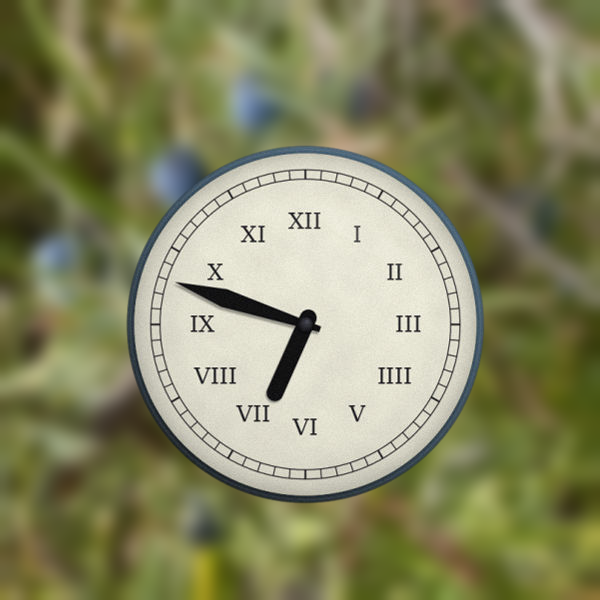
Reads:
h=6 m=48
